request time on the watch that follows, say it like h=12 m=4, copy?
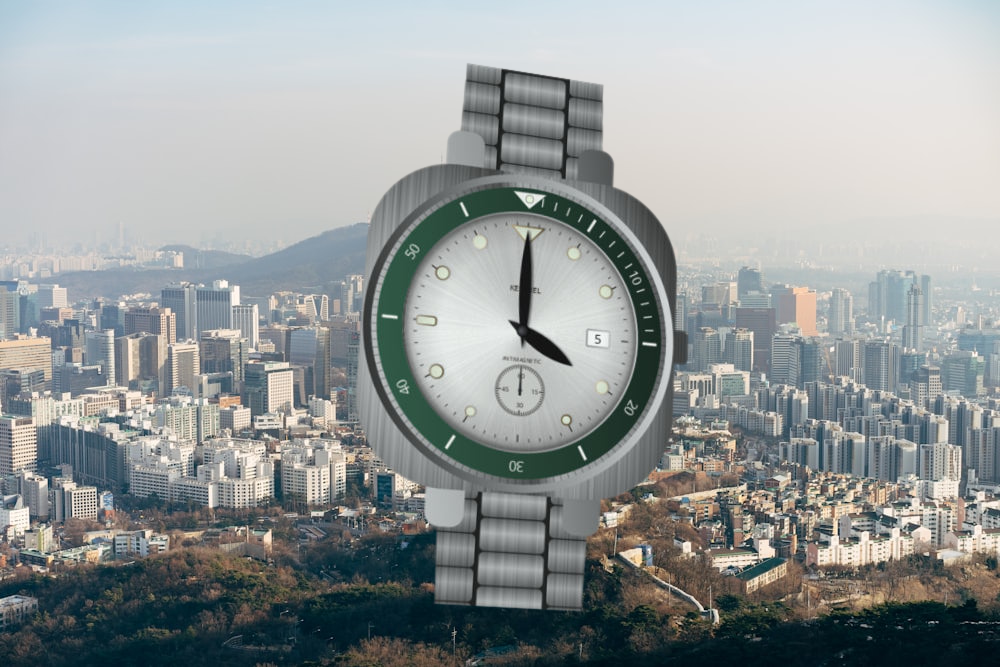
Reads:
h=4 m=0
